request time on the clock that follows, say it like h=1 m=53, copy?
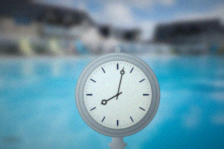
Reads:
h=8 m=2
